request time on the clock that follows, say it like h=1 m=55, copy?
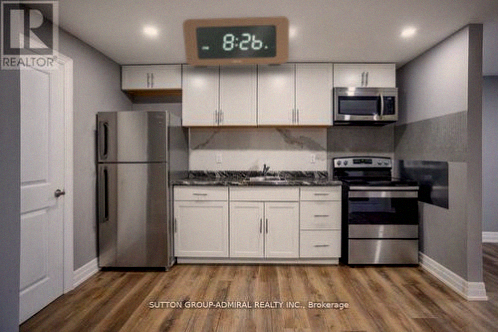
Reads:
h=8 m=26
